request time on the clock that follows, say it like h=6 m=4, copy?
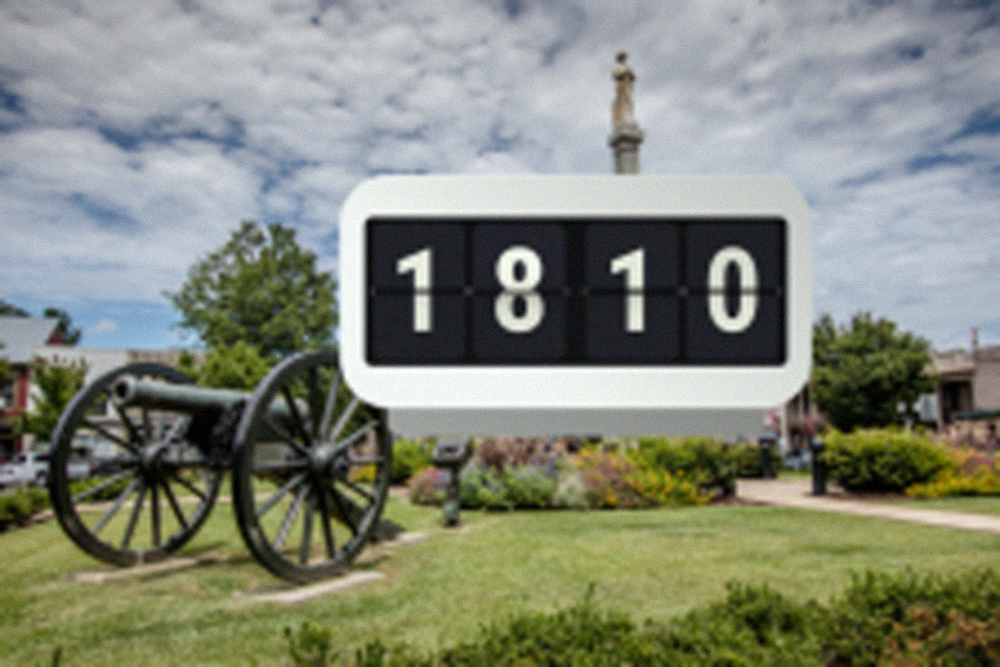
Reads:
h=18 m=10
